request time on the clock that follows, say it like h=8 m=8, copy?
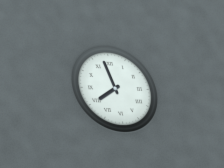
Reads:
h=7 m=58
